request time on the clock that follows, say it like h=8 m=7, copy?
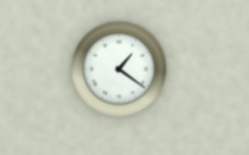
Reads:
h=1 m=21
